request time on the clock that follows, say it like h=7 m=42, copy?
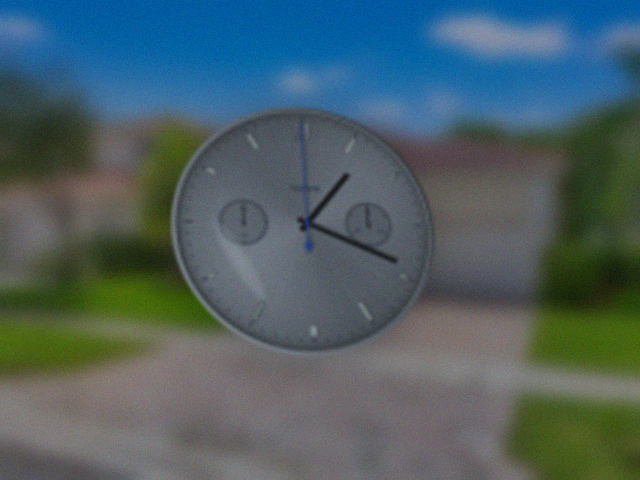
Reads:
h=1 m=19
